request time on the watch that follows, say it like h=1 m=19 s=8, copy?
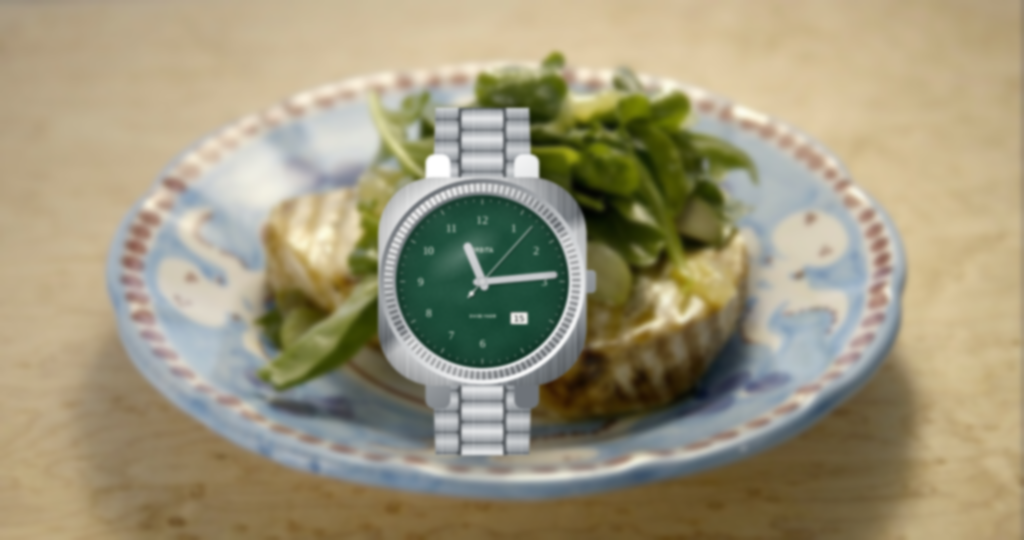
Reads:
h=11 m=14 s=7
